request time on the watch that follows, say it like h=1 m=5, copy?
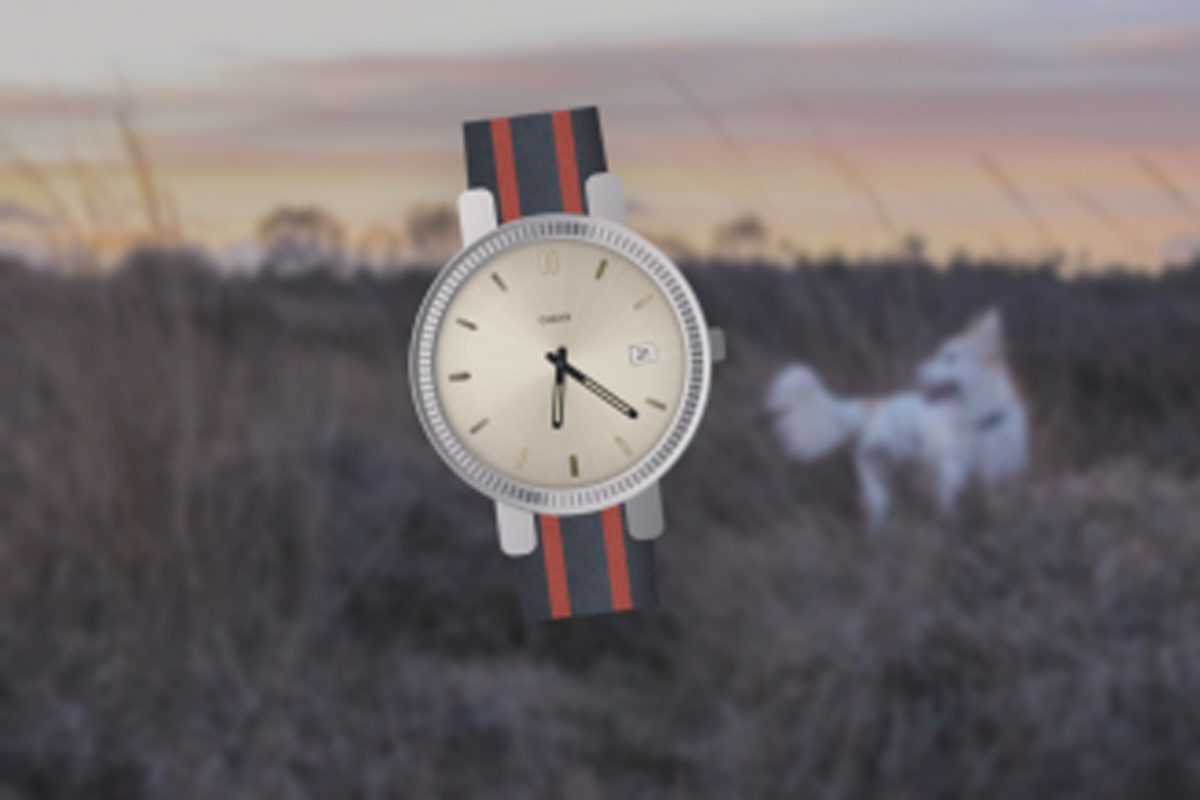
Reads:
h=6 m=22
